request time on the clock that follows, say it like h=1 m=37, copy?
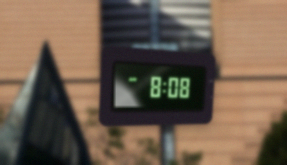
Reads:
h=8 m=8
